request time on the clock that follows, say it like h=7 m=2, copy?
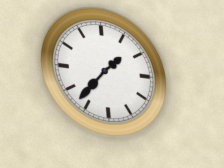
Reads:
h=1 m=37
